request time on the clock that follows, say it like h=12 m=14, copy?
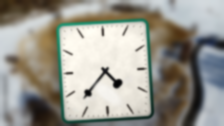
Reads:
h=4 m=37
